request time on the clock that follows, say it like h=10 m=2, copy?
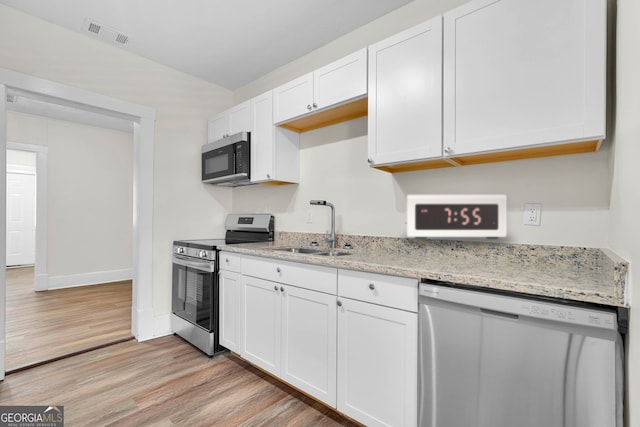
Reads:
h=7 m=55
